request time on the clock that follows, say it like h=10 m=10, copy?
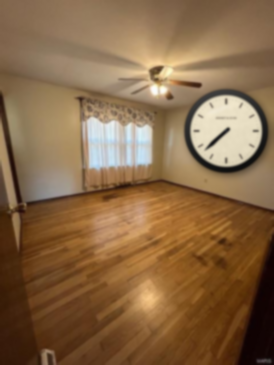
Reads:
h=7 m=38
